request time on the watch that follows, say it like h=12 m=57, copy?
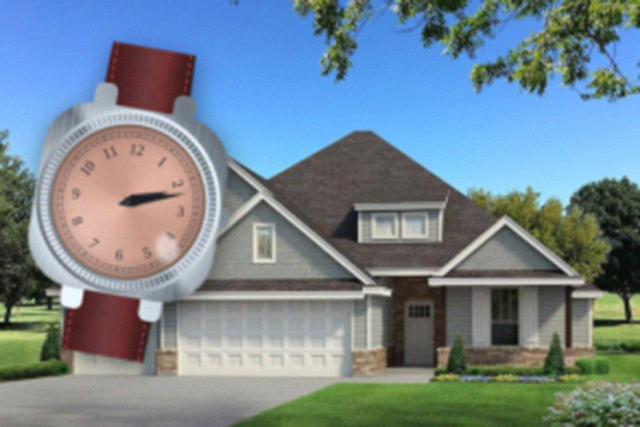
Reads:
h=2 m=12
